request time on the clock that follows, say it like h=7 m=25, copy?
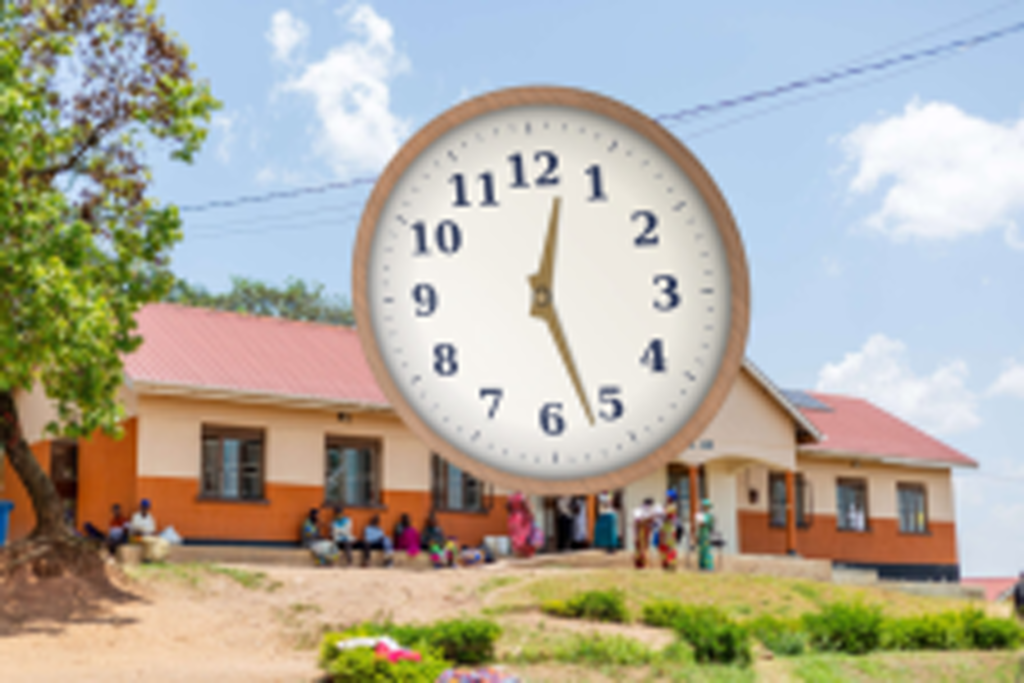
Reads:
h=12 m=27
